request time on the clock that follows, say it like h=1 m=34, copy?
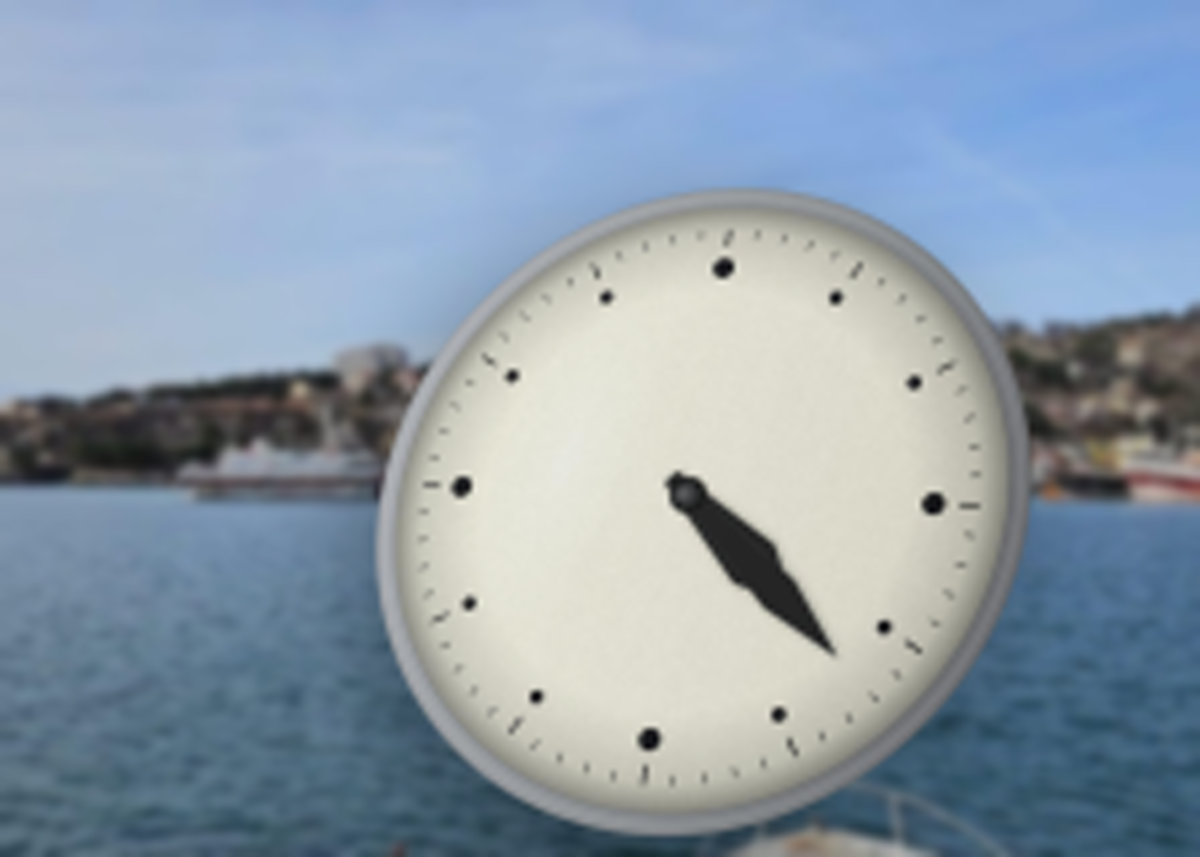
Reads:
h=4 m=22
